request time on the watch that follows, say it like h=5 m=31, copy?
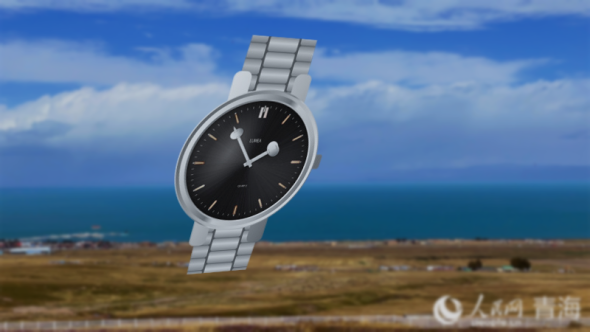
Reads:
h=1 m=54
